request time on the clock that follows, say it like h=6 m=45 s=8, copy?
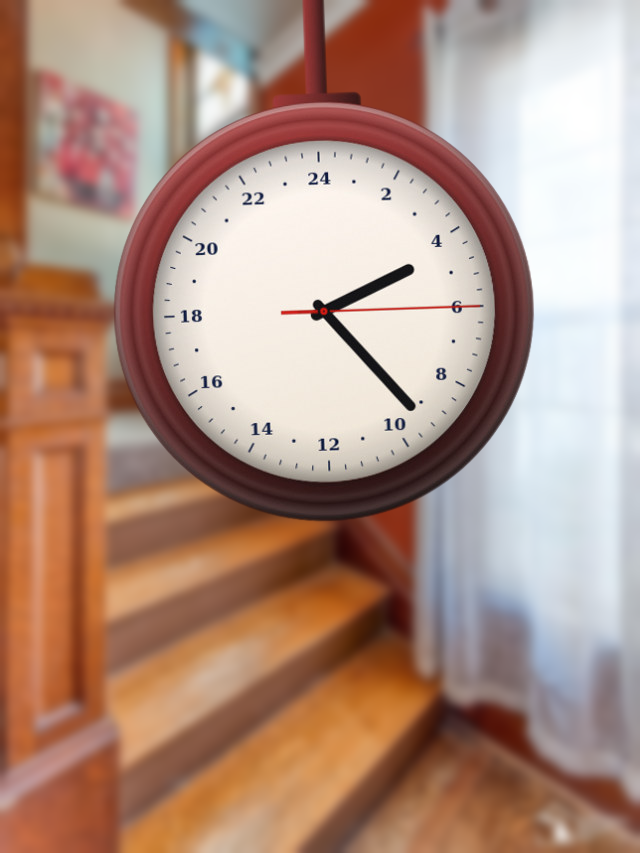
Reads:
h=4 m=23 s=15
